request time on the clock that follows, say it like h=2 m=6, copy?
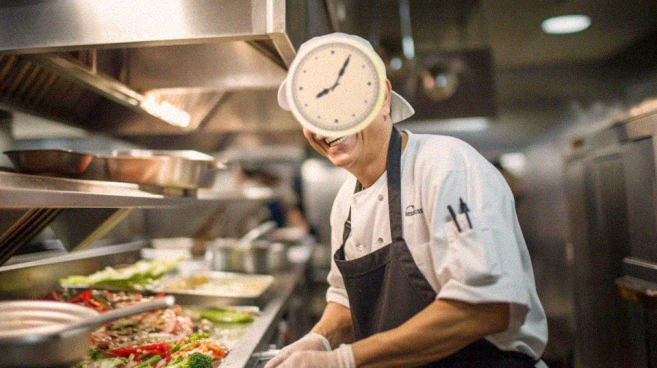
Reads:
h=8 m=5
